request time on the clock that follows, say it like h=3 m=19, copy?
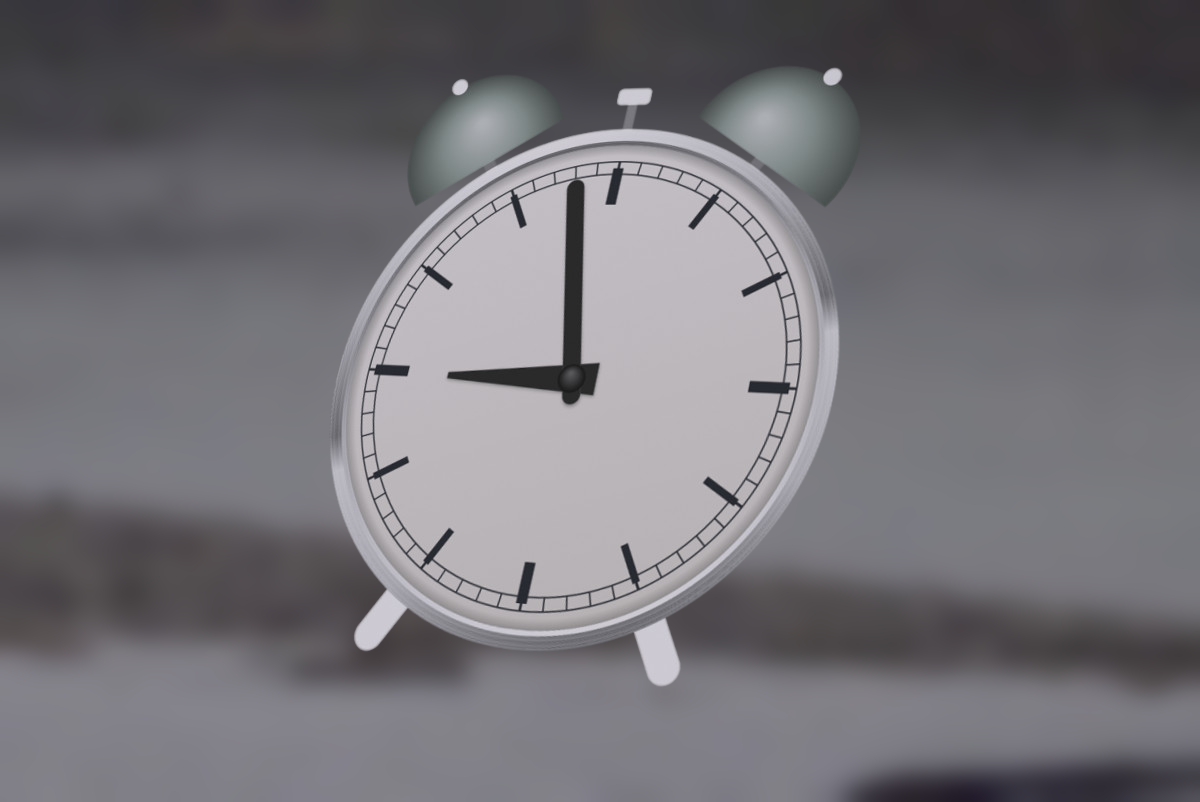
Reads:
h=8 m=58
